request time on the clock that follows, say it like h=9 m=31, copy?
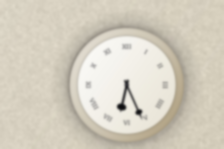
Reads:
h=6 m=26
